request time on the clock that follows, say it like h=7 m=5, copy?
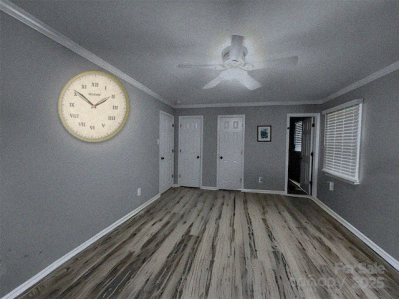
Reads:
h=1 m=51
